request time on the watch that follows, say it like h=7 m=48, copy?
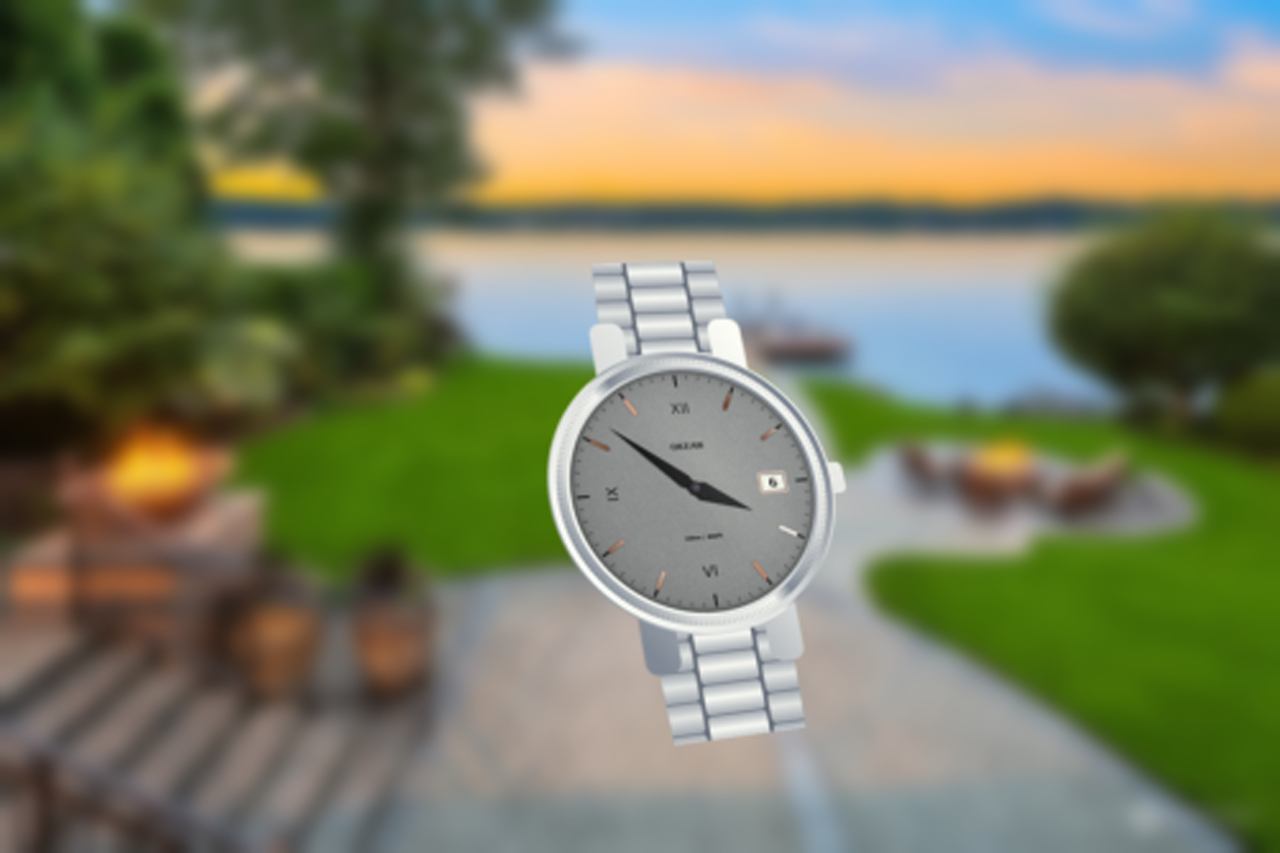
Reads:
h=3 m=52
